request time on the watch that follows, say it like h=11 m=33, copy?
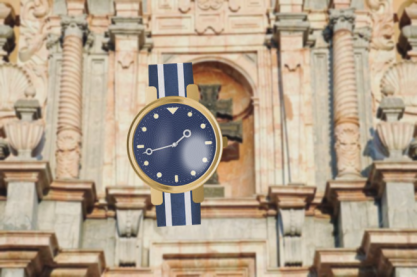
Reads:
h=1 m=43
